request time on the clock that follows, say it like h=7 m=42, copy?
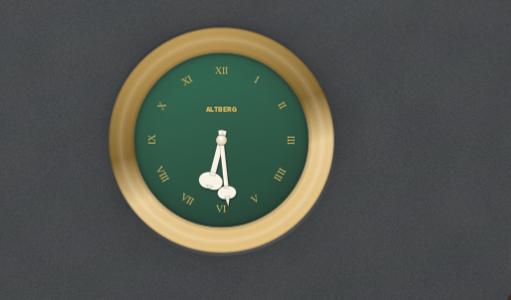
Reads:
h=6 m=29
